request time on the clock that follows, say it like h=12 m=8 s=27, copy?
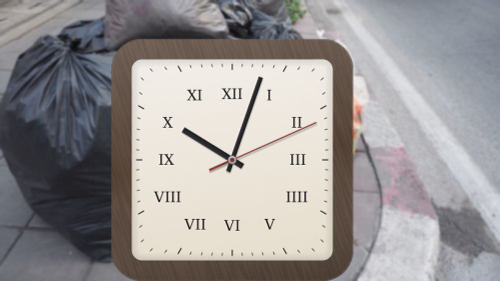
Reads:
h=10 m=3 s=11
